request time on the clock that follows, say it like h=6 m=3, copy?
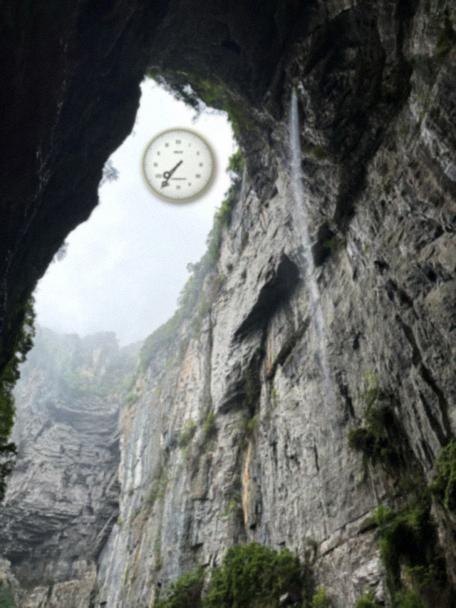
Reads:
h=7 m=36
